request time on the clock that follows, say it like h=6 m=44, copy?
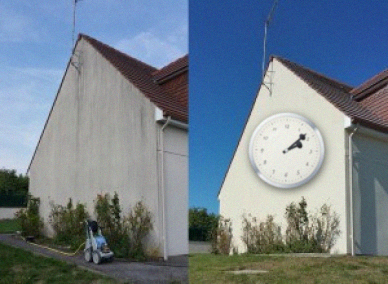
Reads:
h=2 m=8
